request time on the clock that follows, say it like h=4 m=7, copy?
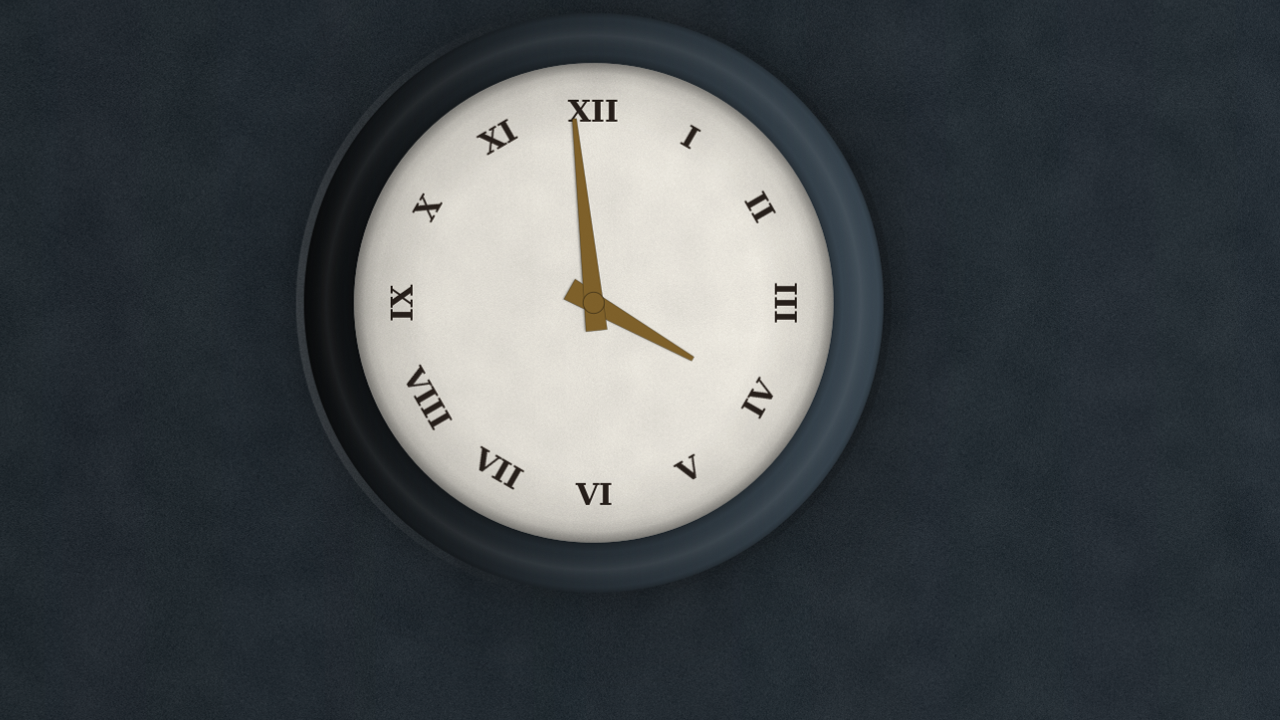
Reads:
h=3 m=59
